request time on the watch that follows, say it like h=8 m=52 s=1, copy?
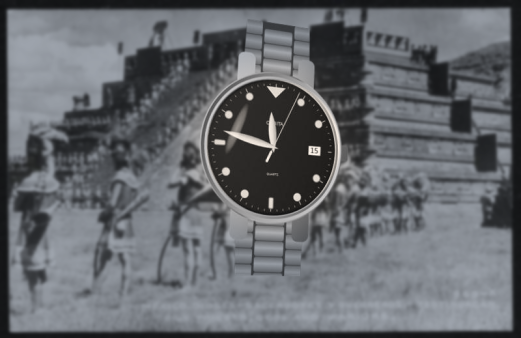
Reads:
h=11 m=47 s=4
